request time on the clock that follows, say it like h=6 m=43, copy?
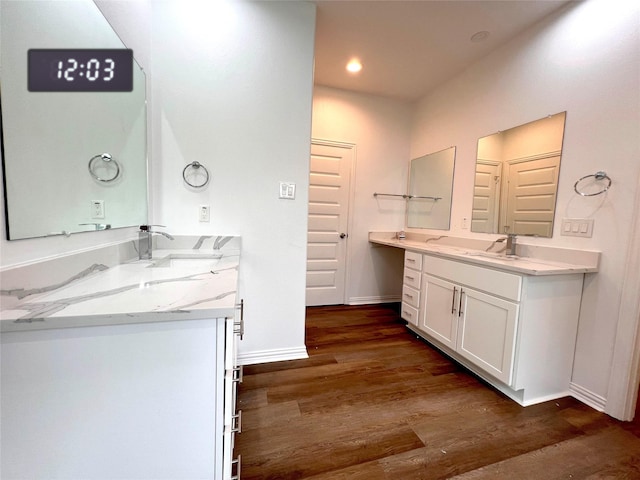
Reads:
h=12 m=3
